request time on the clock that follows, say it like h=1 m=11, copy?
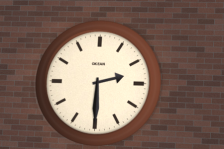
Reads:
h=2 m=30
